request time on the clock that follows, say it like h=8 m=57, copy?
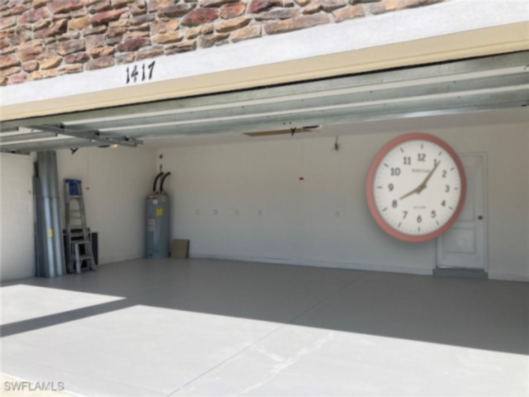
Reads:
h=8 m=6
